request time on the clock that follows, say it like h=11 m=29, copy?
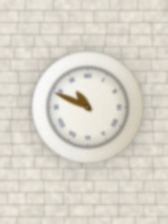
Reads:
h=10 m=49
